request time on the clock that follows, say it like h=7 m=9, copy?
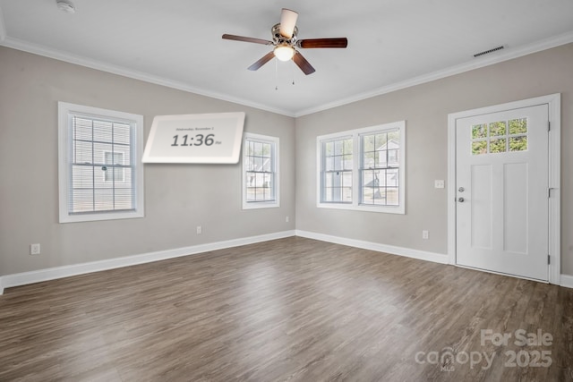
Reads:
h=11 m=36
